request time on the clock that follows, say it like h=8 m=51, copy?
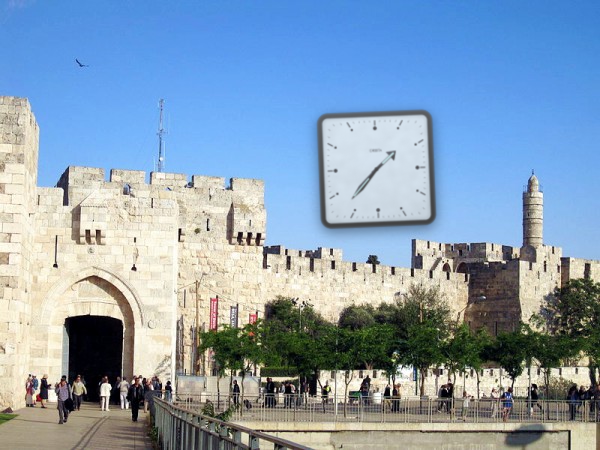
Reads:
h=1 m=37
